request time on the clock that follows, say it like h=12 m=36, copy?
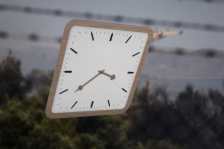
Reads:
h=3 m=38
